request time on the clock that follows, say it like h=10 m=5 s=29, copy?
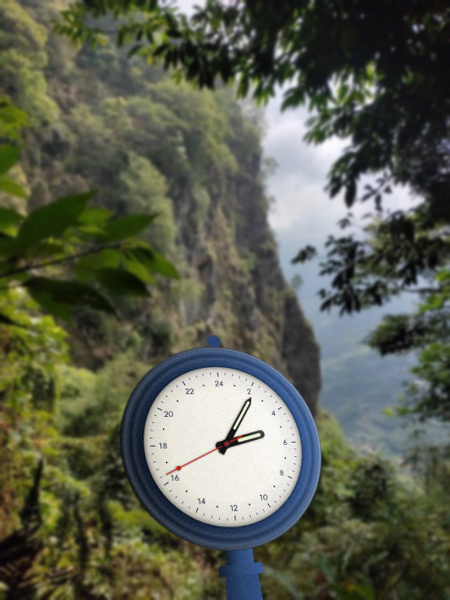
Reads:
h=5 m=5 s=41
